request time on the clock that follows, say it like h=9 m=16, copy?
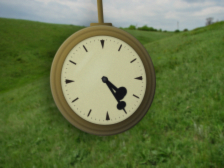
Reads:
h=4 m=25
